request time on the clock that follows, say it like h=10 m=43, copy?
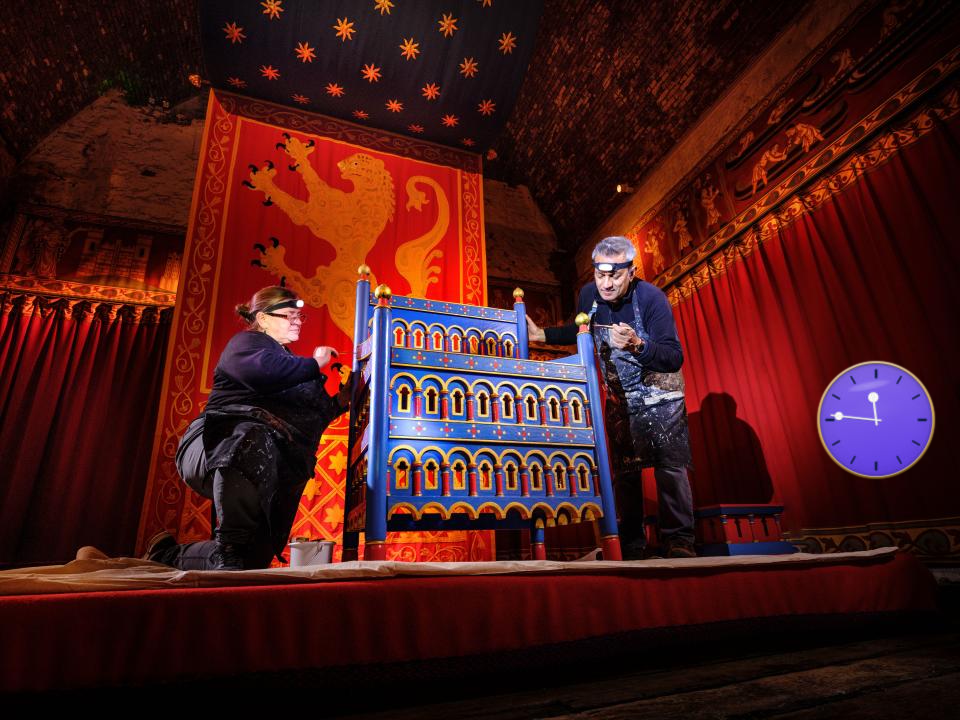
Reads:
h=11 m=46
